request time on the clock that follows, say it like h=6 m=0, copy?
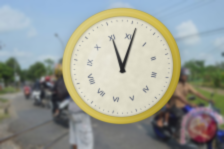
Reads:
h=11 m=1
